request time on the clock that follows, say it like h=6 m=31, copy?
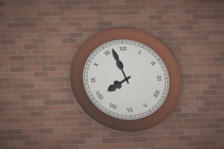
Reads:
h=7 m=57
